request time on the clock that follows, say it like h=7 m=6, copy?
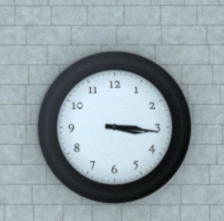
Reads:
h=3 m=16
